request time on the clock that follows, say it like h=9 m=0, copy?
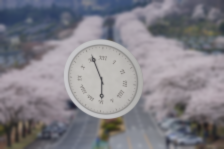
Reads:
h=5 m=56
